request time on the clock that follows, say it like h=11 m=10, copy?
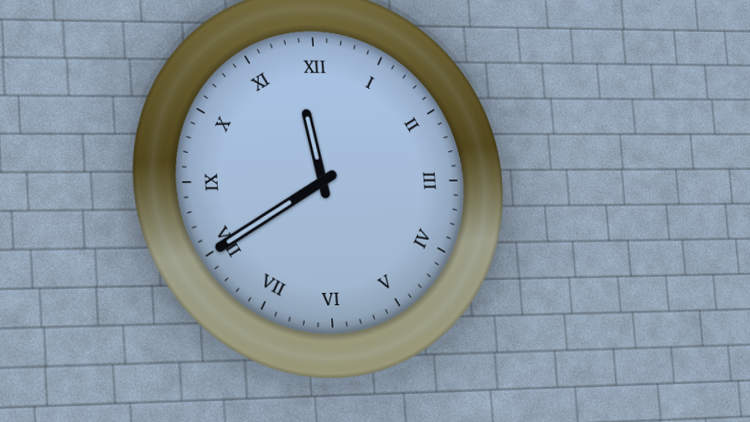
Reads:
h=11 m=40
